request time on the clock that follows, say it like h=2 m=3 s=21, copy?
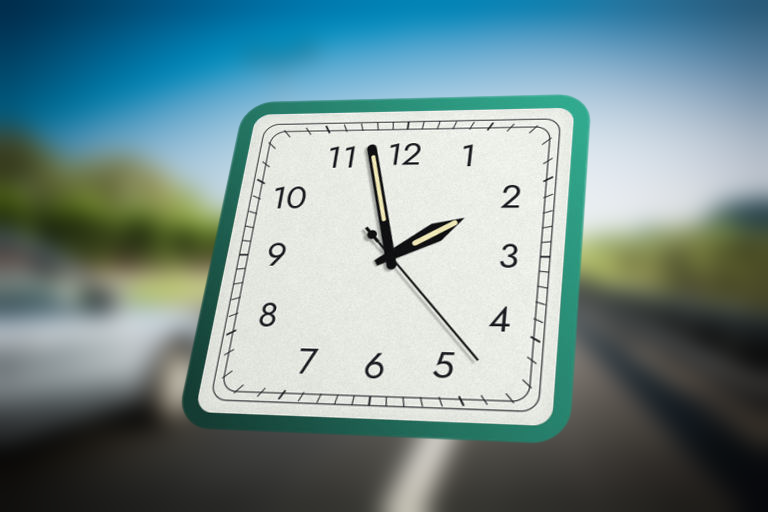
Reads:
h=1 m=57 s=23
